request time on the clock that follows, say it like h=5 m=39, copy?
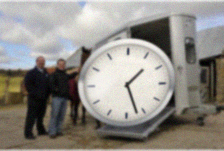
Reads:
h=1 m=27
